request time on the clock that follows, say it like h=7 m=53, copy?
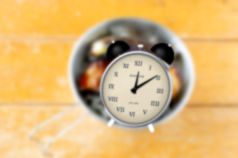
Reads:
h=12 m=9
